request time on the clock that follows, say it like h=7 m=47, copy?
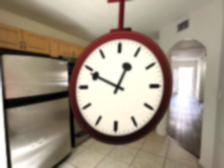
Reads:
h=12 m=49
